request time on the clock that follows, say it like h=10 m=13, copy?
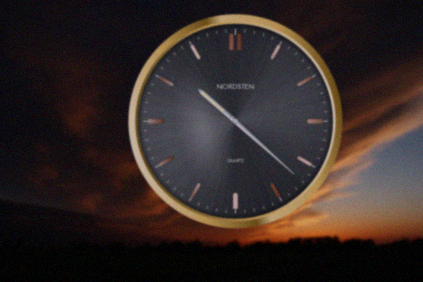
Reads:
h=10 m=22
